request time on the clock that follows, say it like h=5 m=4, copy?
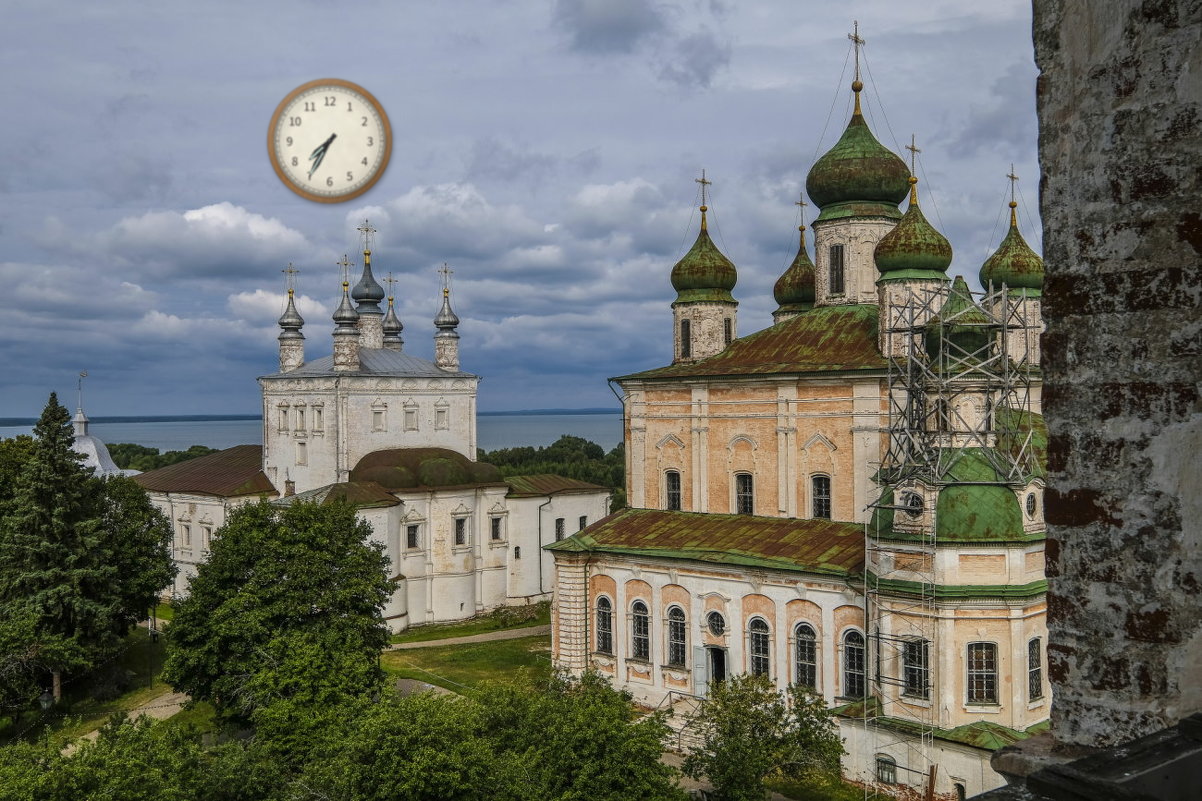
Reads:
h=7 m=35
